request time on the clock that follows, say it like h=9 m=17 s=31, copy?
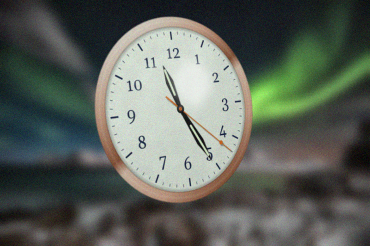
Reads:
h=11 m=25 s=22
